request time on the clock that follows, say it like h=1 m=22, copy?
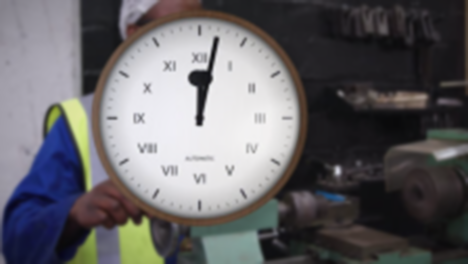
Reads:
h=12 m=2
